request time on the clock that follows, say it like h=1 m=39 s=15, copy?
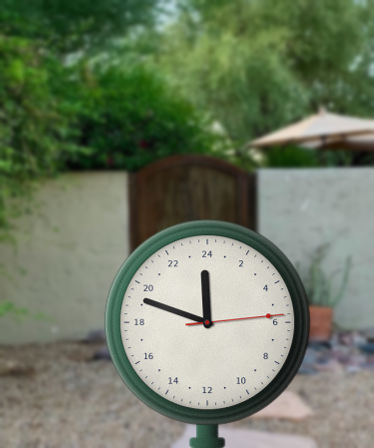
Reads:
h=23 m=48 s=14
